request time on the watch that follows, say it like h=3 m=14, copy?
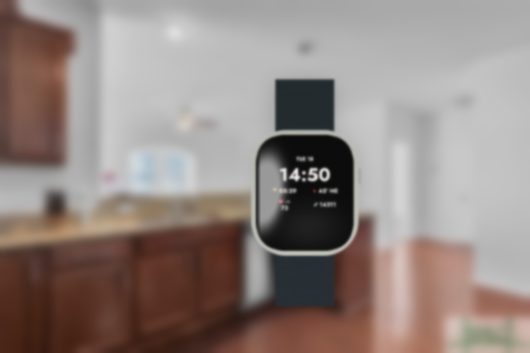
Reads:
h=14 m=50
